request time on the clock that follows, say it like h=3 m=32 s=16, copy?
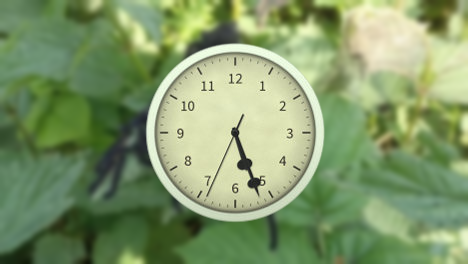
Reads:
h=5 m=26 s=34
